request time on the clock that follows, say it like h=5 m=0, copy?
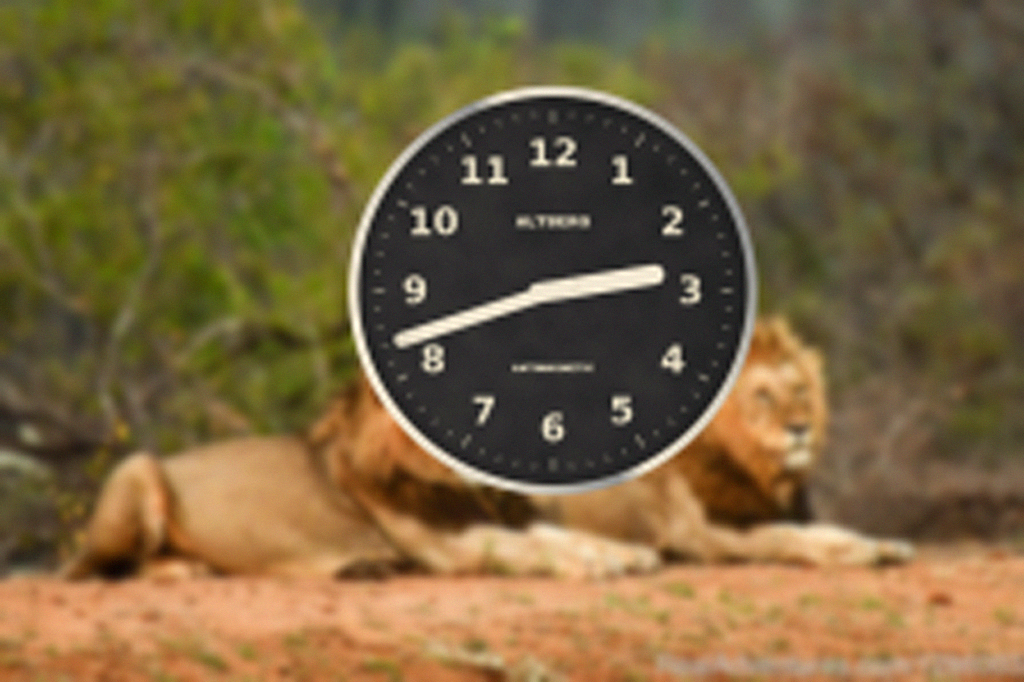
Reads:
h=2 m=42
